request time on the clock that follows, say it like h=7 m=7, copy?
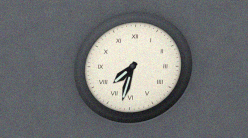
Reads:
h=7 m=32
